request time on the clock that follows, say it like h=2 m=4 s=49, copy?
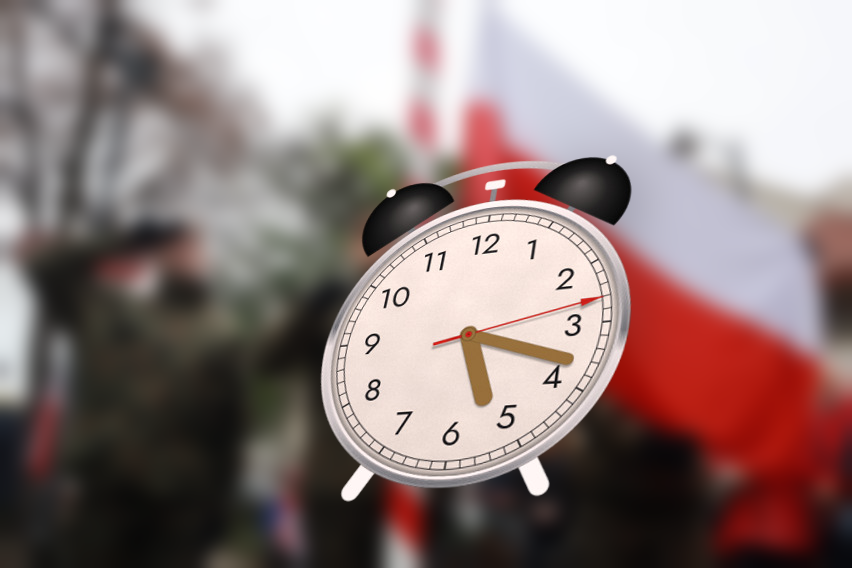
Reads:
h=5 m=18 s=13
